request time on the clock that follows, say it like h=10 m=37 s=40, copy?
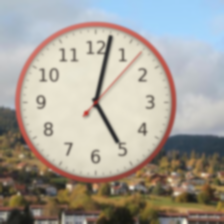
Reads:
h=5 m=2 s=7
